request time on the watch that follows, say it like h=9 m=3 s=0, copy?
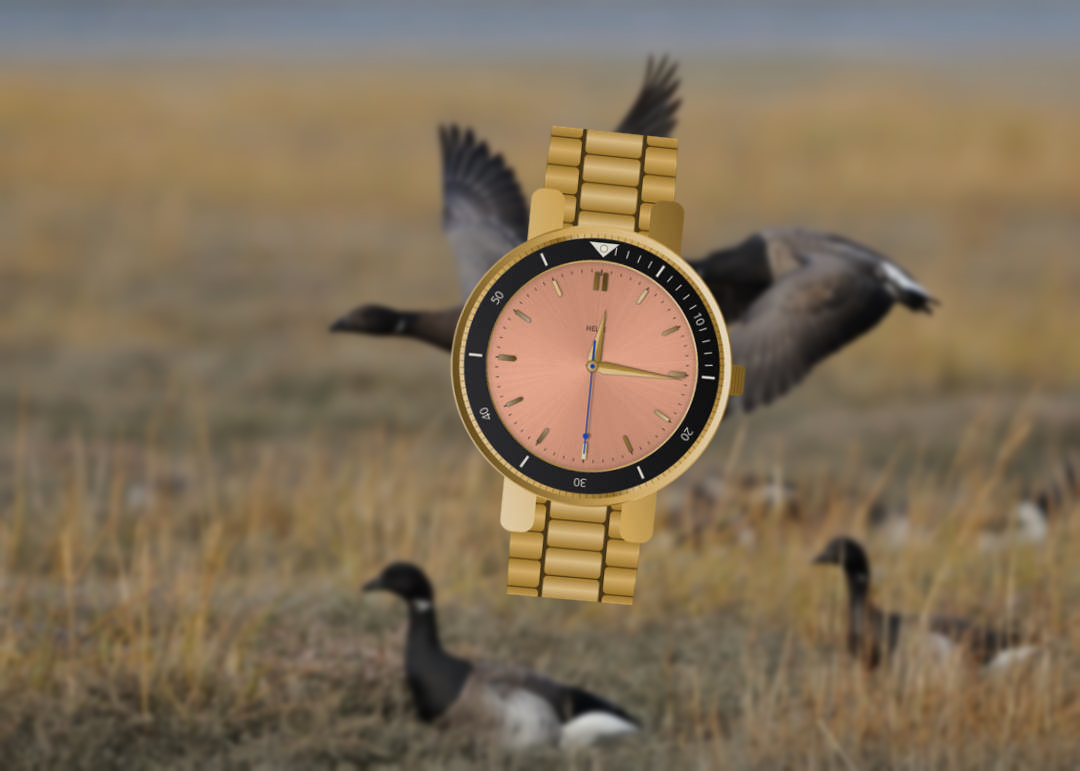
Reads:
h=12 m=15 s=30
